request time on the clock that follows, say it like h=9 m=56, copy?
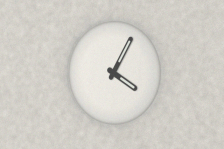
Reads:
h=4 m=5
